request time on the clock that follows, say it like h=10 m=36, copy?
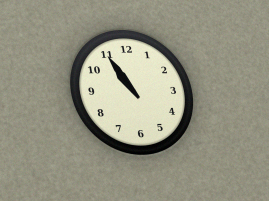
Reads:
h=10 m=55
